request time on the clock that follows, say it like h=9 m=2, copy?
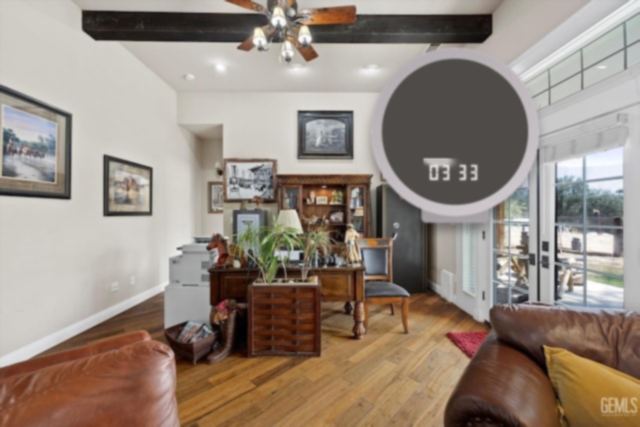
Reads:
h=3 m=33
